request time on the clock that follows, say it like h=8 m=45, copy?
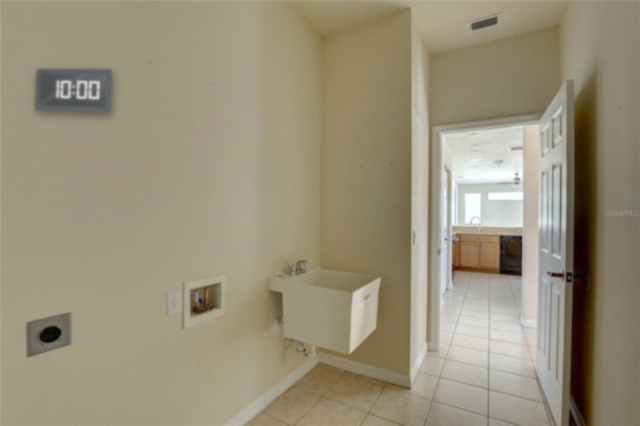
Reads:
h=10 m=0
